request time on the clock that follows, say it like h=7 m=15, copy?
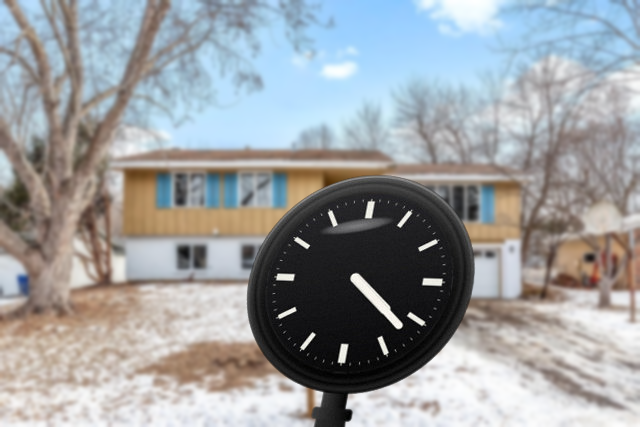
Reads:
h=4 m=22
